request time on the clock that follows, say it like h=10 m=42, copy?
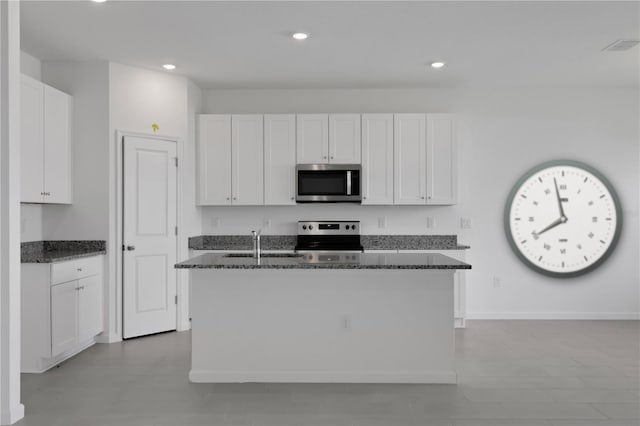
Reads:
h=7 m=58
